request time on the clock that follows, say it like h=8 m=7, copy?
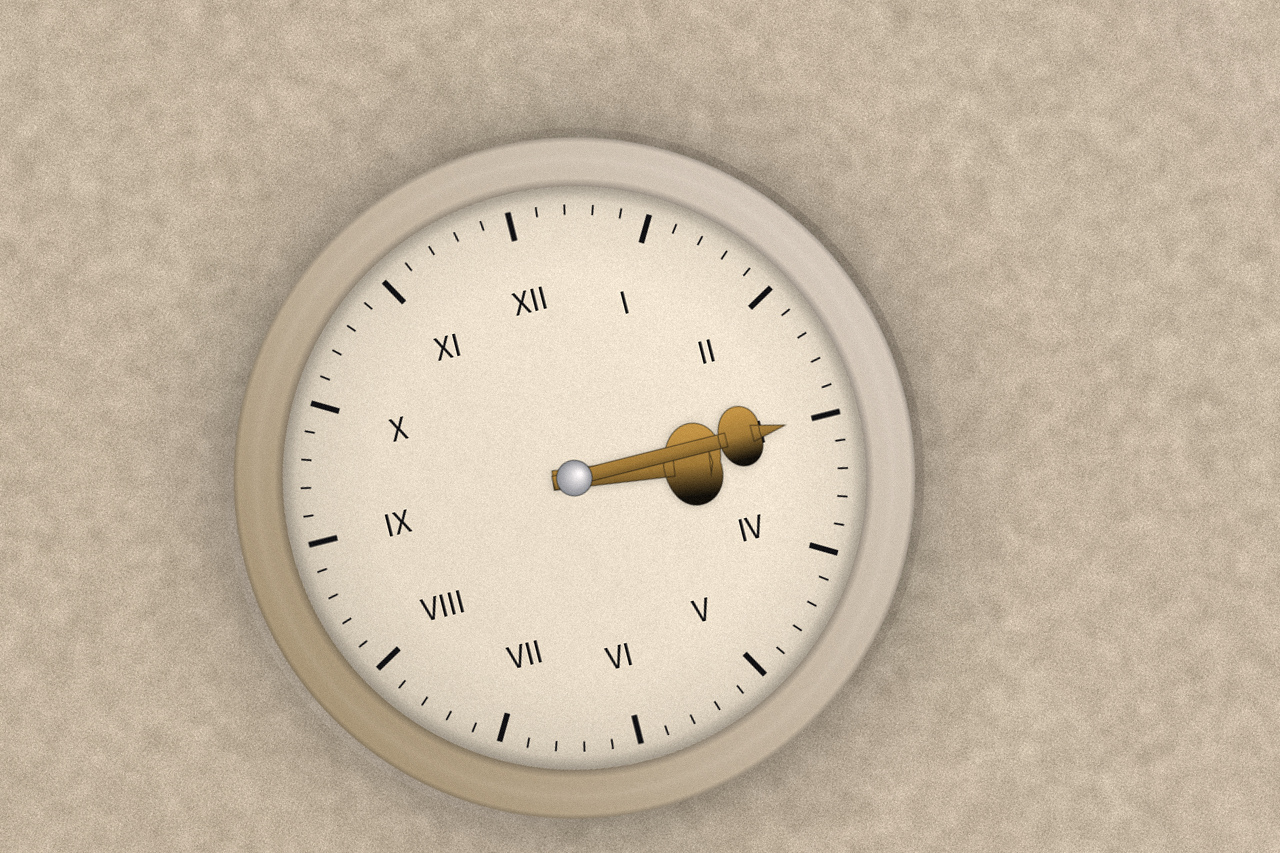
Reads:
h=3 m=15
